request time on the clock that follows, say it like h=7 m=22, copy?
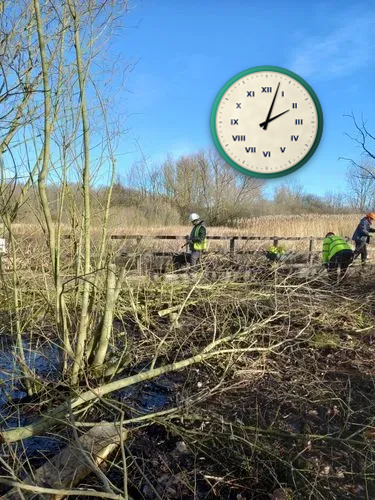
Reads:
h=2 m=3
